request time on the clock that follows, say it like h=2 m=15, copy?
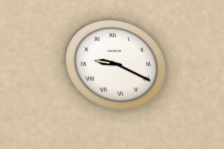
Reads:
h=9 m=20
